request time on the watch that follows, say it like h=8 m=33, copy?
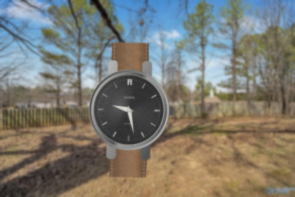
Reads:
h=9 m=28
